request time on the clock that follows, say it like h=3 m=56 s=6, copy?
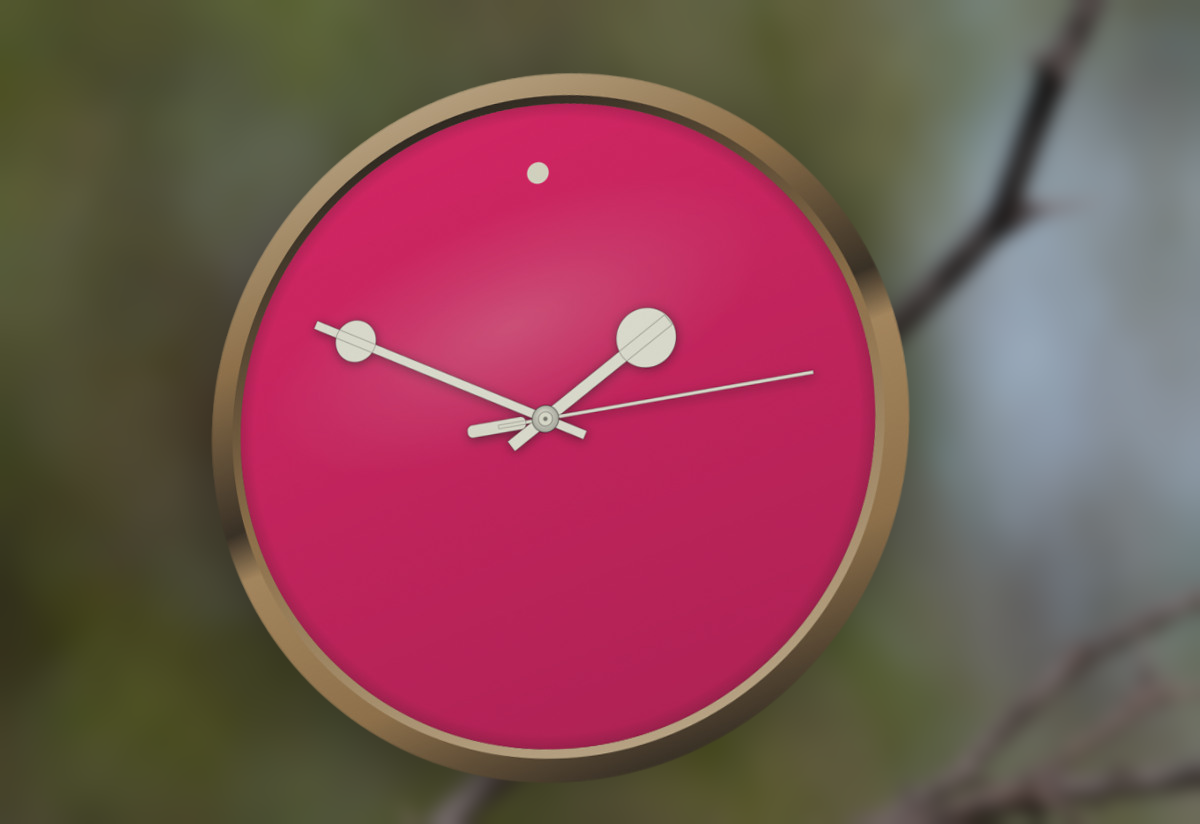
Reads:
h=1 m=49 s=14
